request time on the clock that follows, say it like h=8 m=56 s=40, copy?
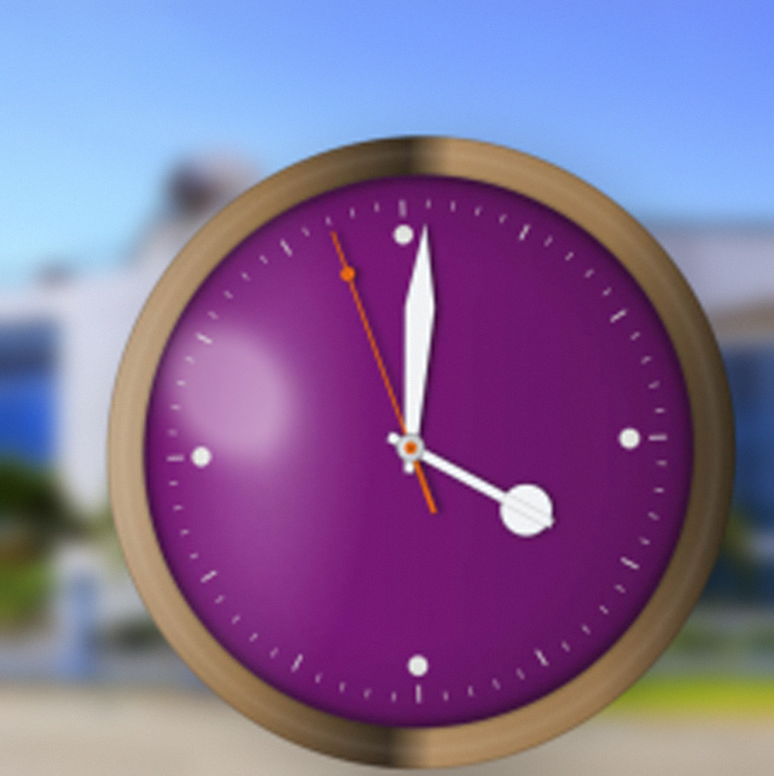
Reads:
h=4 m=0 s=57
